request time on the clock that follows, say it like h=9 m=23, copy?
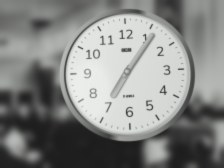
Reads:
h=7 m=6
